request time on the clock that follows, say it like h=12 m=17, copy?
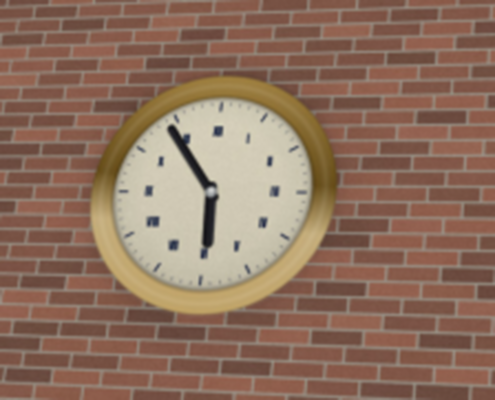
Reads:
h=5 m=54
